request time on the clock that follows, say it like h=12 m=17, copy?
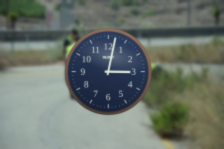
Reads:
h=3 m=2
